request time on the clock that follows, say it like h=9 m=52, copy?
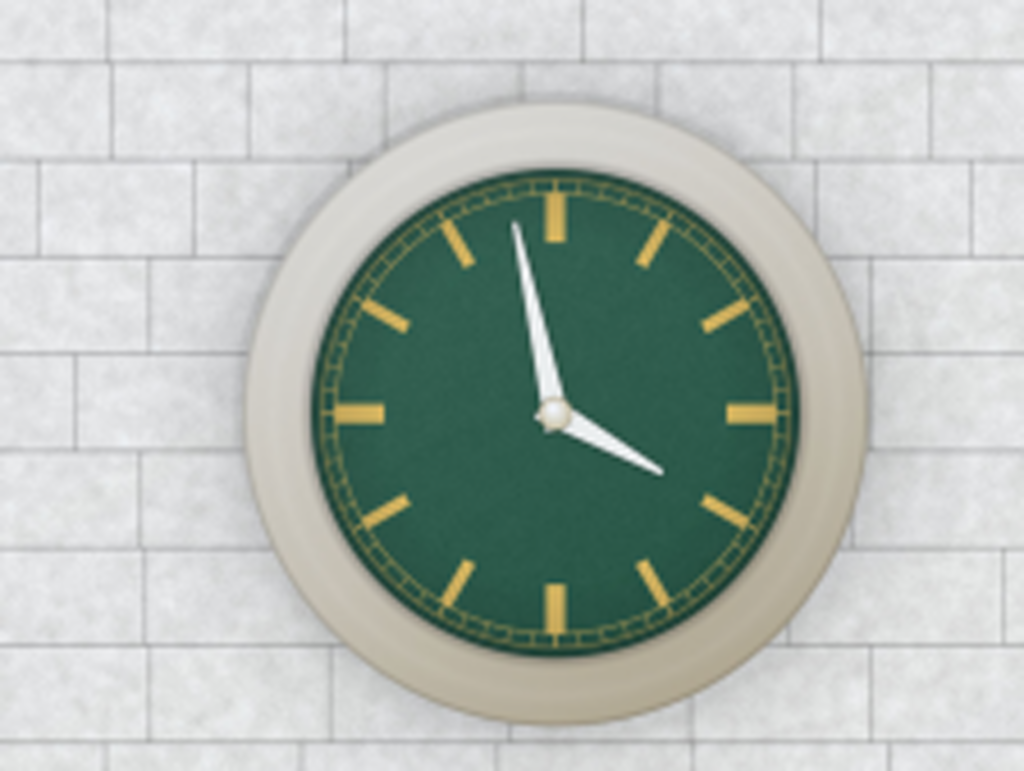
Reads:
h=3 m=58
